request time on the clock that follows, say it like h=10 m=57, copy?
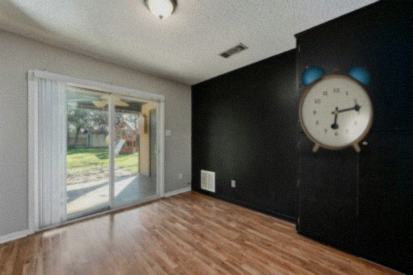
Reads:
h=6 m=13
